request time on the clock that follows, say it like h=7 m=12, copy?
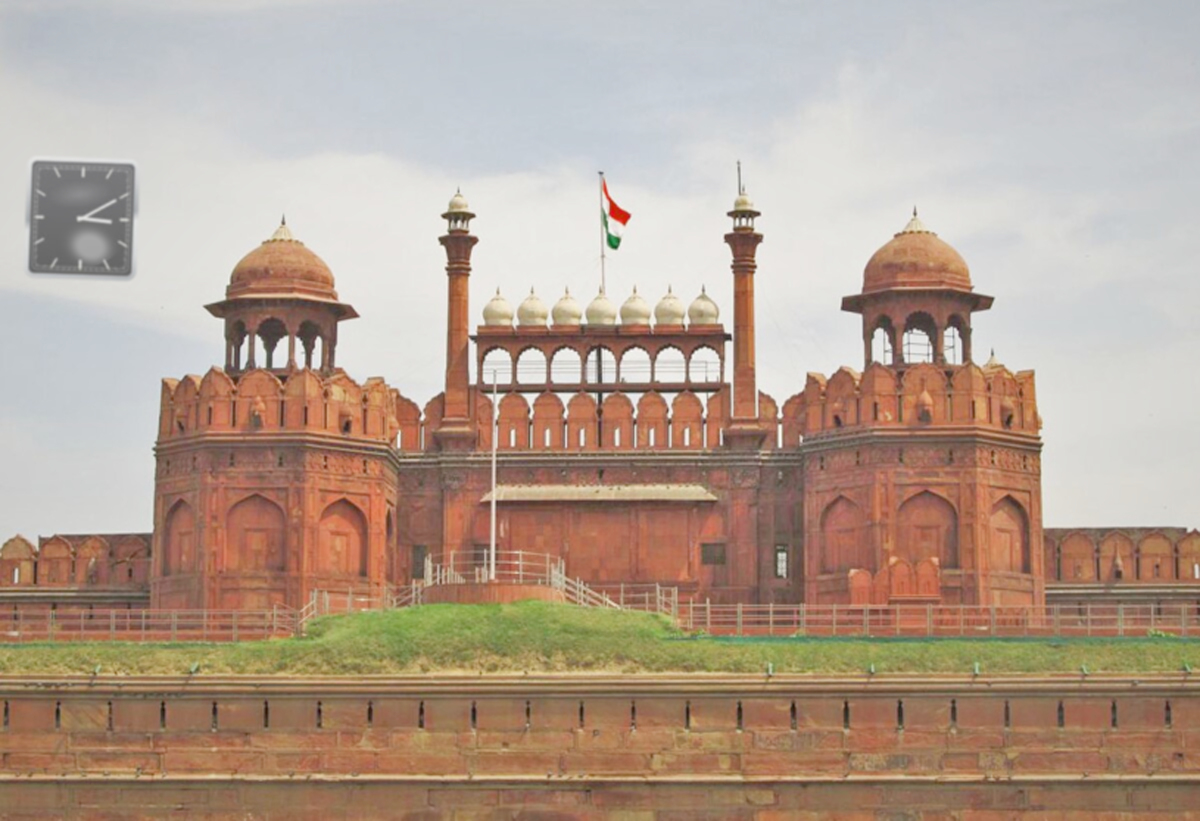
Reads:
h=3 m=10
